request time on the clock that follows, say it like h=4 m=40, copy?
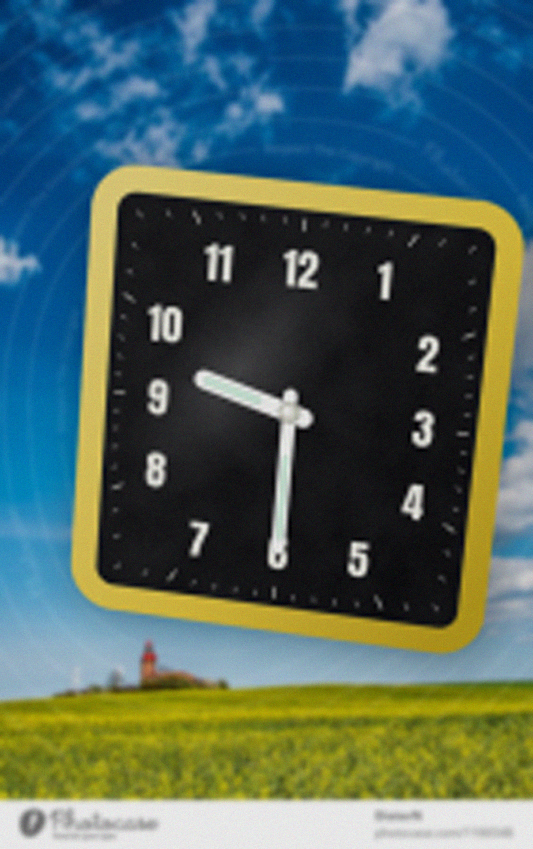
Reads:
h=9 m=30
